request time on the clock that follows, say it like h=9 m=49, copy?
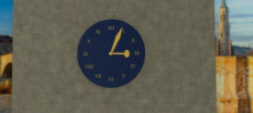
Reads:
h=3 m=4
